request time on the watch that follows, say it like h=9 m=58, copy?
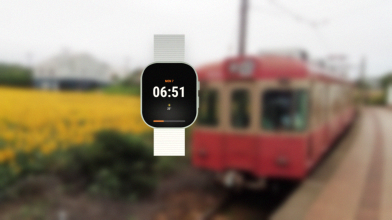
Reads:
h=6 m=51
